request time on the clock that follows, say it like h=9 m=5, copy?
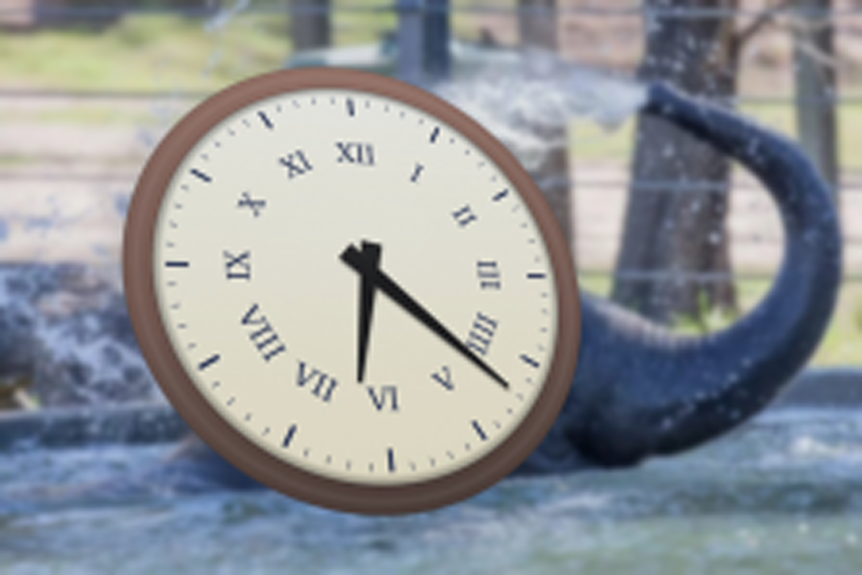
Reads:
h=6 m=22
